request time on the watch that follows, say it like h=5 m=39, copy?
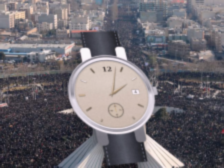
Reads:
h=2 m=3
